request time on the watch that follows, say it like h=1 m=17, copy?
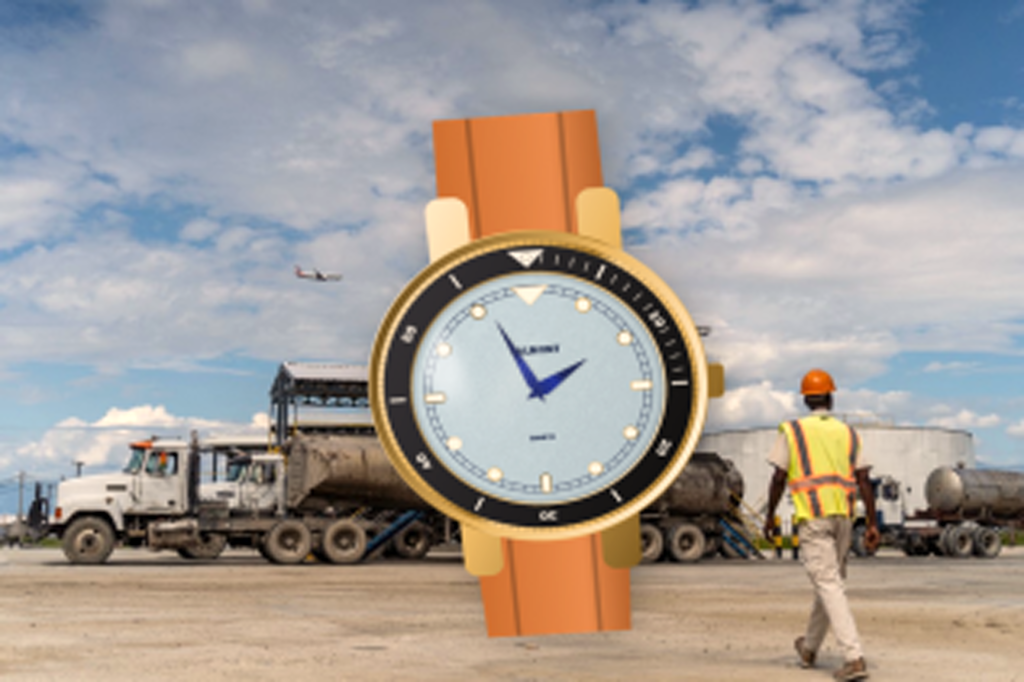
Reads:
h=1 m=56
